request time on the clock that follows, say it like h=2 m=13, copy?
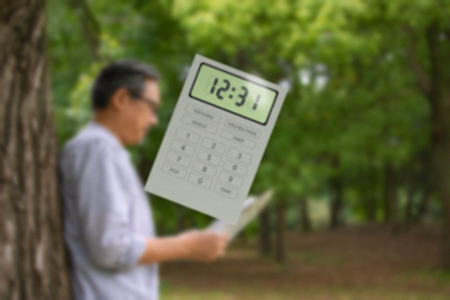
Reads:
h=12 m=31
